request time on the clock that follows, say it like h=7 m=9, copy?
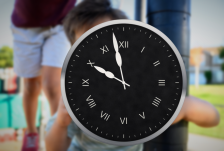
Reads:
h=9 m=58
